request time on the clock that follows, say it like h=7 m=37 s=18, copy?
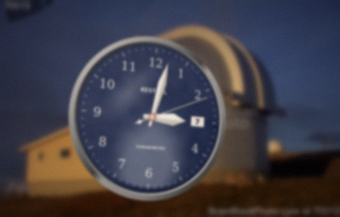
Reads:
h=3 m=2 s=11
